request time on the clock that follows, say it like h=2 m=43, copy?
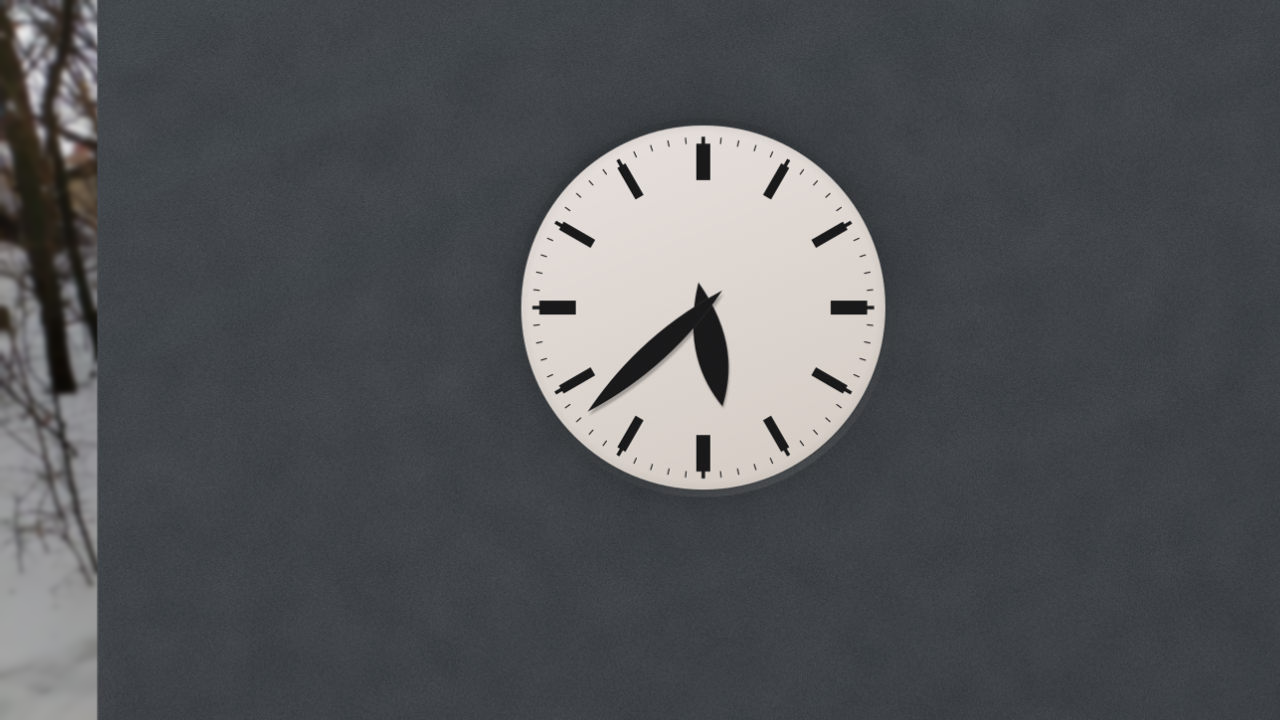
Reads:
h=5 m=38
